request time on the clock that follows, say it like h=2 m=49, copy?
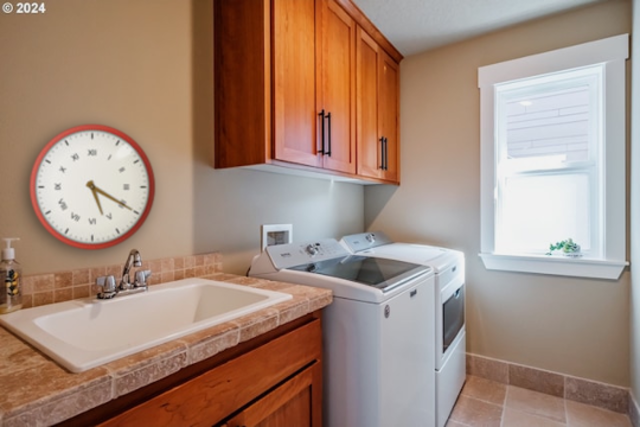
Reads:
h=5 m=20
